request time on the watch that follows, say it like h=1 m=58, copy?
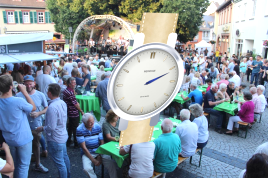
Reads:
h=2 m=11
